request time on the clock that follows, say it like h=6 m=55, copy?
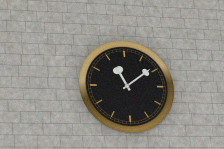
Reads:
h=11 m=9
